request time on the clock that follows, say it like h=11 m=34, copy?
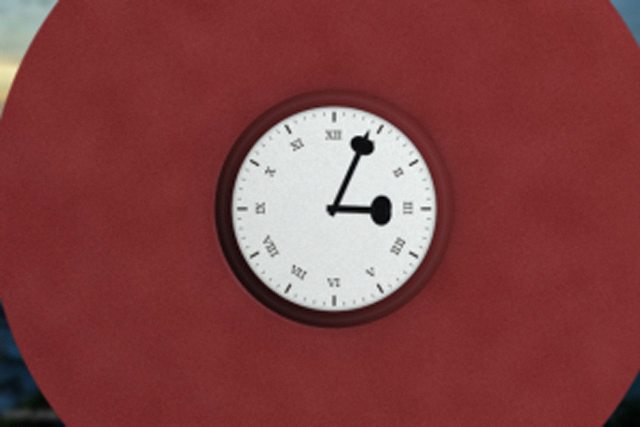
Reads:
h=3 m=4
